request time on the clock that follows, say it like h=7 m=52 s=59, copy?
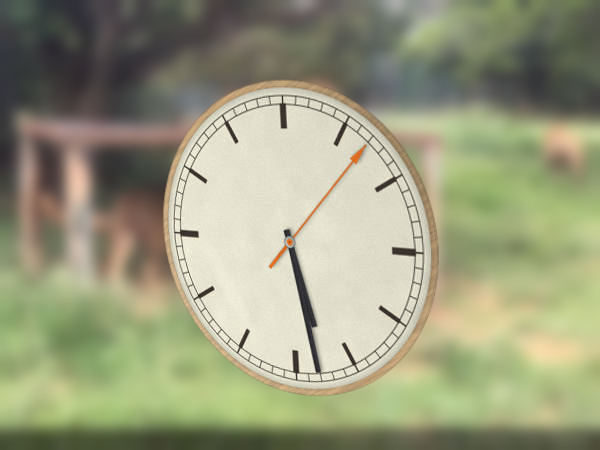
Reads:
h=5 m=28 s=7
